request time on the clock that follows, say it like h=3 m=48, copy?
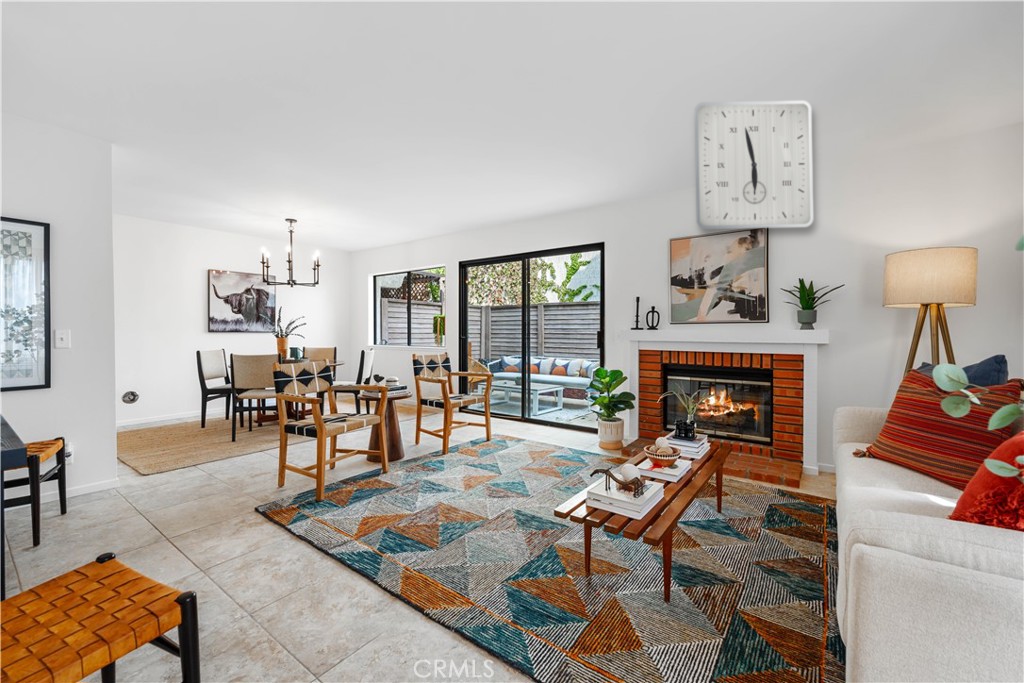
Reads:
h=5 m=58
